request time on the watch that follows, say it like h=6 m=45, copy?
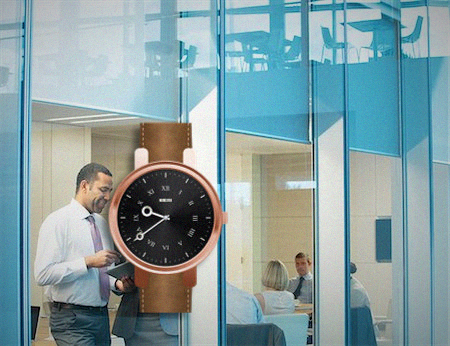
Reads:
h=9 m=39
